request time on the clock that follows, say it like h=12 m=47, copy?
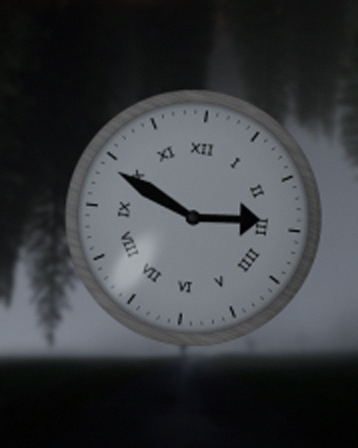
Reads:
h=2 m=49
